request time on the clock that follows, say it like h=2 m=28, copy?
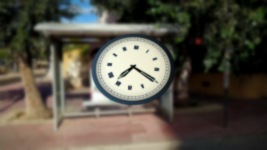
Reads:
h=7 m=20
